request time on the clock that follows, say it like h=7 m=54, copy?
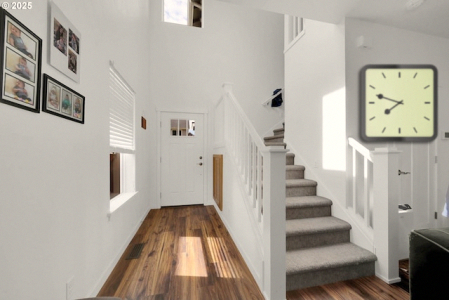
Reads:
h=7 m=48
